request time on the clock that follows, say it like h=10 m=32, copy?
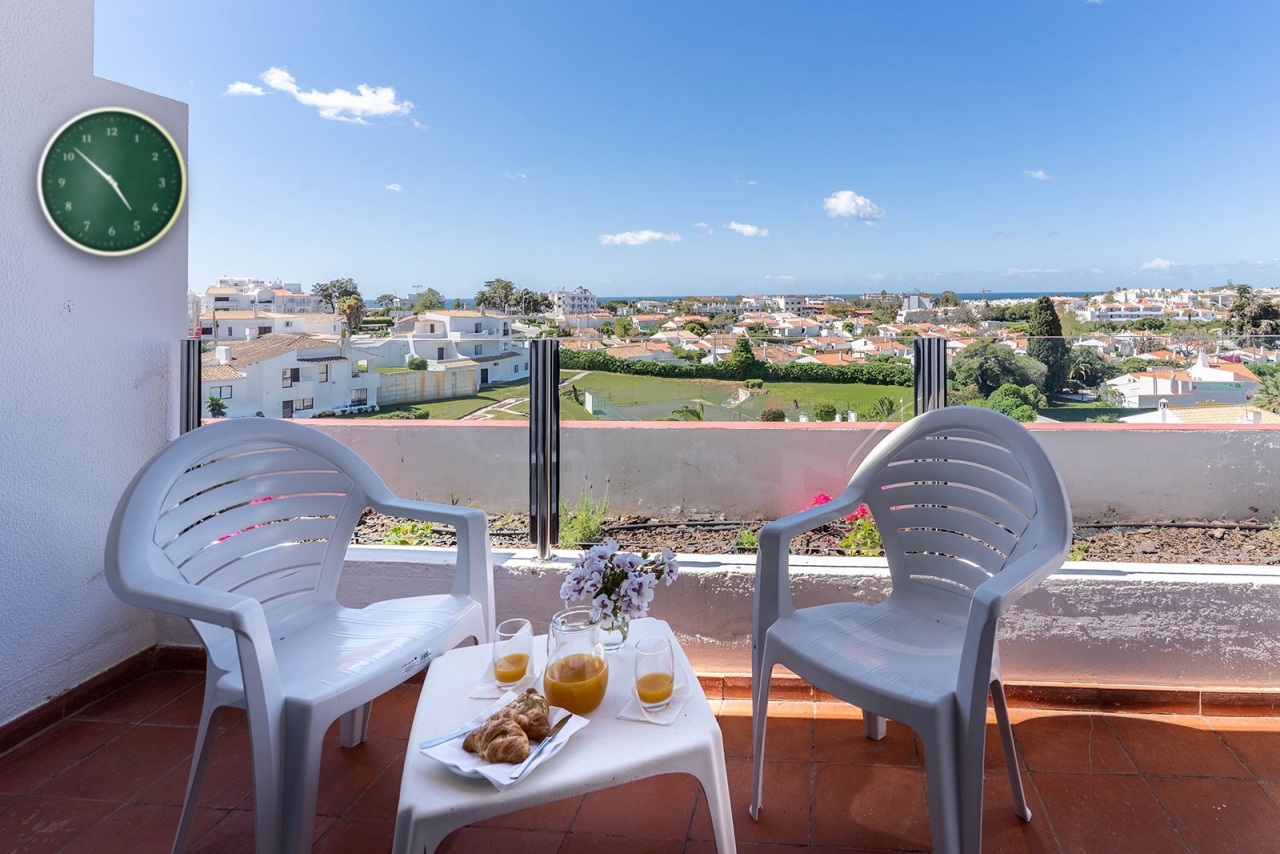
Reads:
h=4 m=52
